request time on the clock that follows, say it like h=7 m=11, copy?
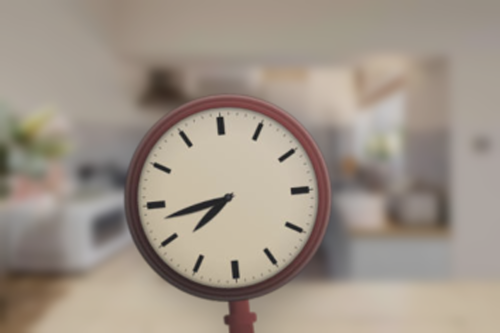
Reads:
h=7 m=43
